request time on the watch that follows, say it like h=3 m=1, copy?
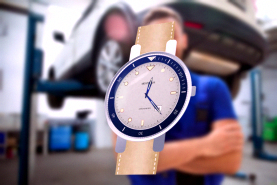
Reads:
h=12 m=23
